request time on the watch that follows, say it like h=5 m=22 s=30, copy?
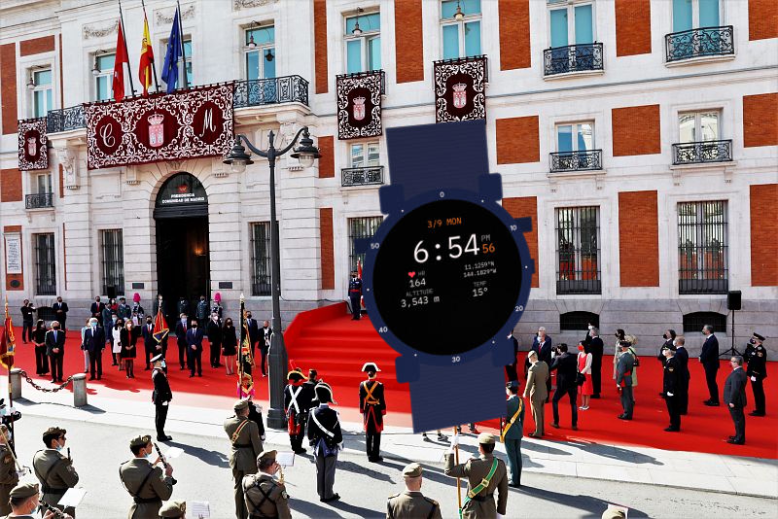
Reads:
h=6 m=54 s=56
